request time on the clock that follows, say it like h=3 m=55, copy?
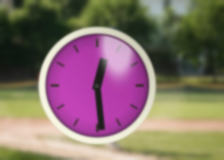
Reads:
h=12 m=29
